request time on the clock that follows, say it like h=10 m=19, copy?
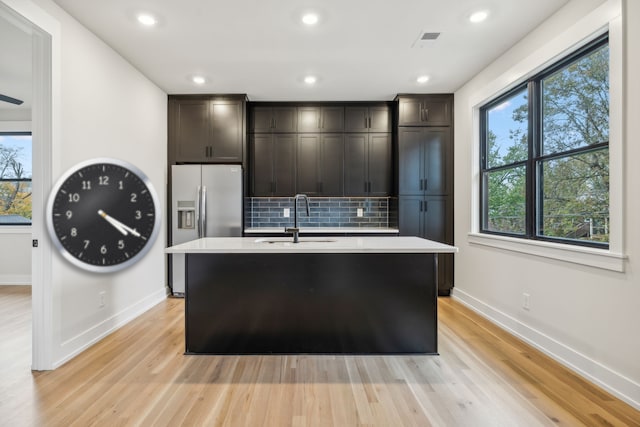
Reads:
h=4 m=20
